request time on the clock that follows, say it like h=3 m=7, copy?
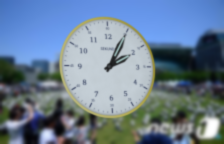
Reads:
h=2 m=5
